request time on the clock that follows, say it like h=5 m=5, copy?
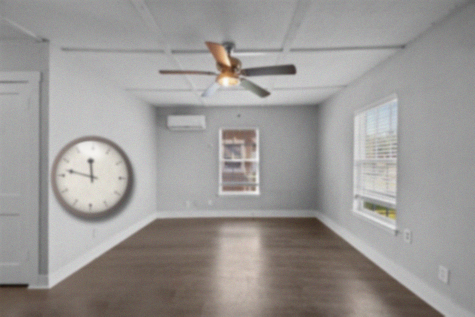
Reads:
h=11 m=47
